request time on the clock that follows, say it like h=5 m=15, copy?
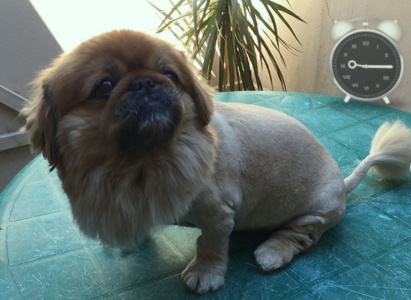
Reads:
h=9 m=15
